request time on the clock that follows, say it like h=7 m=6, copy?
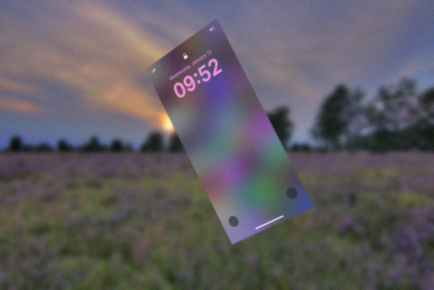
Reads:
h=9 m=52
